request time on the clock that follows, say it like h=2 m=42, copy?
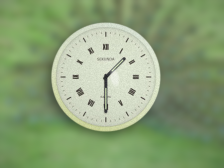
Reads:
h=1 m=30
